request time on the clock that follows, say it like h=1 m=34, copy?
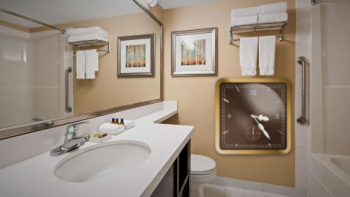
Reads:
h=3 m=24
